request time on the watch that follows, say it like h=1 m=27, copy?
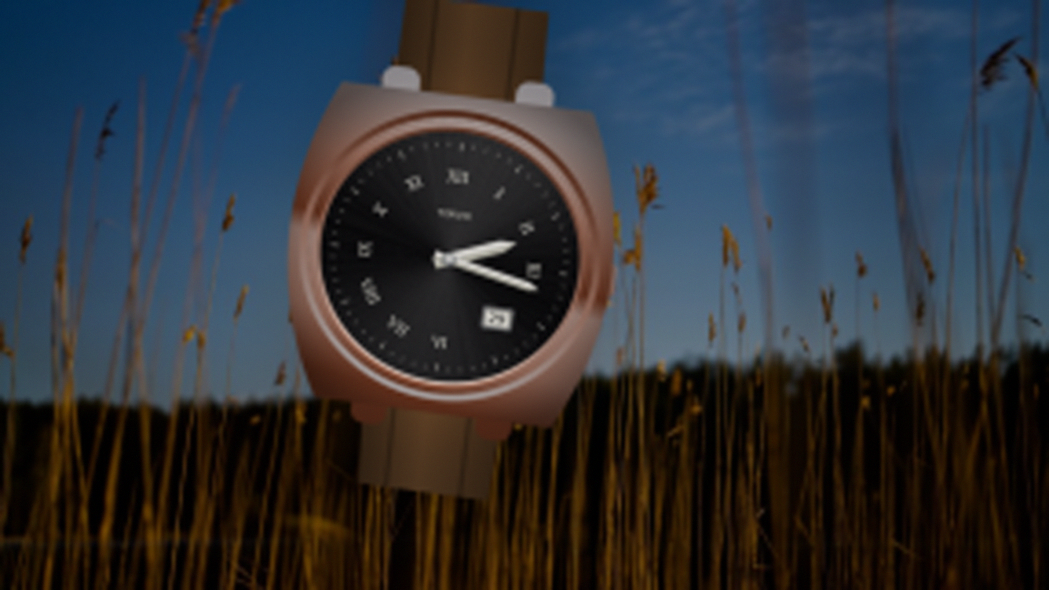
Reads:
h=2 m=17
